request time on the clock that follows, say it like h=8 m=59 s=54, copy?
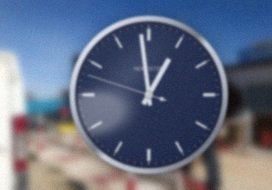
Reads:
h=12 m=58 s=48
